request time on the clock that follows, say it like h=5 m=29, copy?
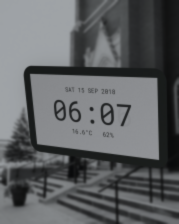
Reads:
h=6 m=7
